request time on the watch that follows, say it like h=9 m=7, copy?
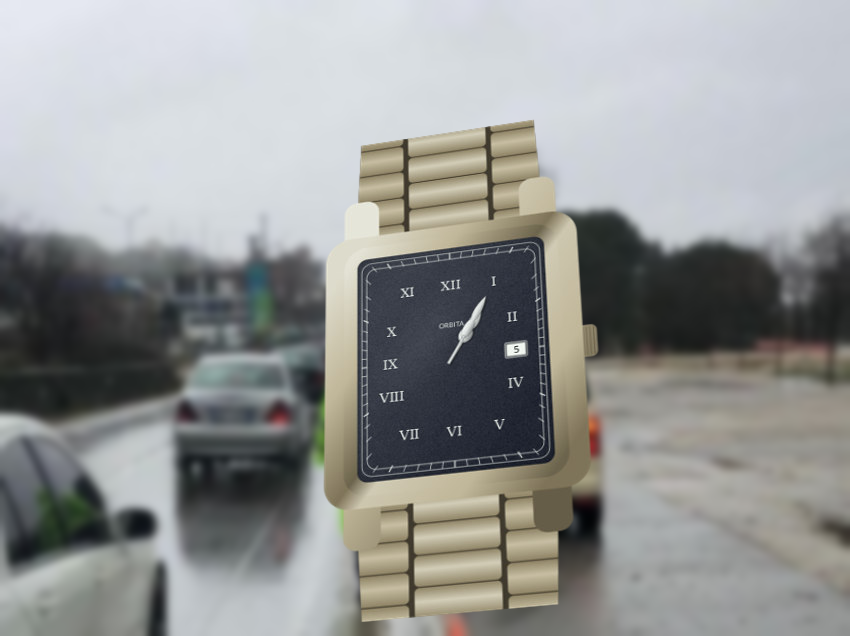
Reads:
h=1 m=5
